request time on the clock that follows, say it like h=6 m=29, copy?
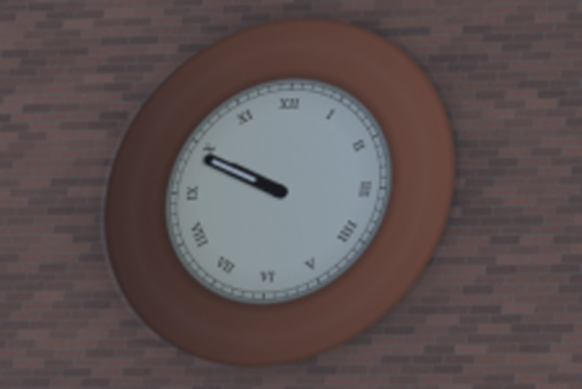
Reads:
h=9 m=49
